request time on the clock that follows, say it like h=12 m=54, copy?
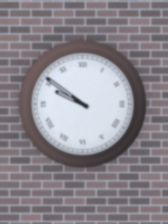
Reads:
h=9 m=51
